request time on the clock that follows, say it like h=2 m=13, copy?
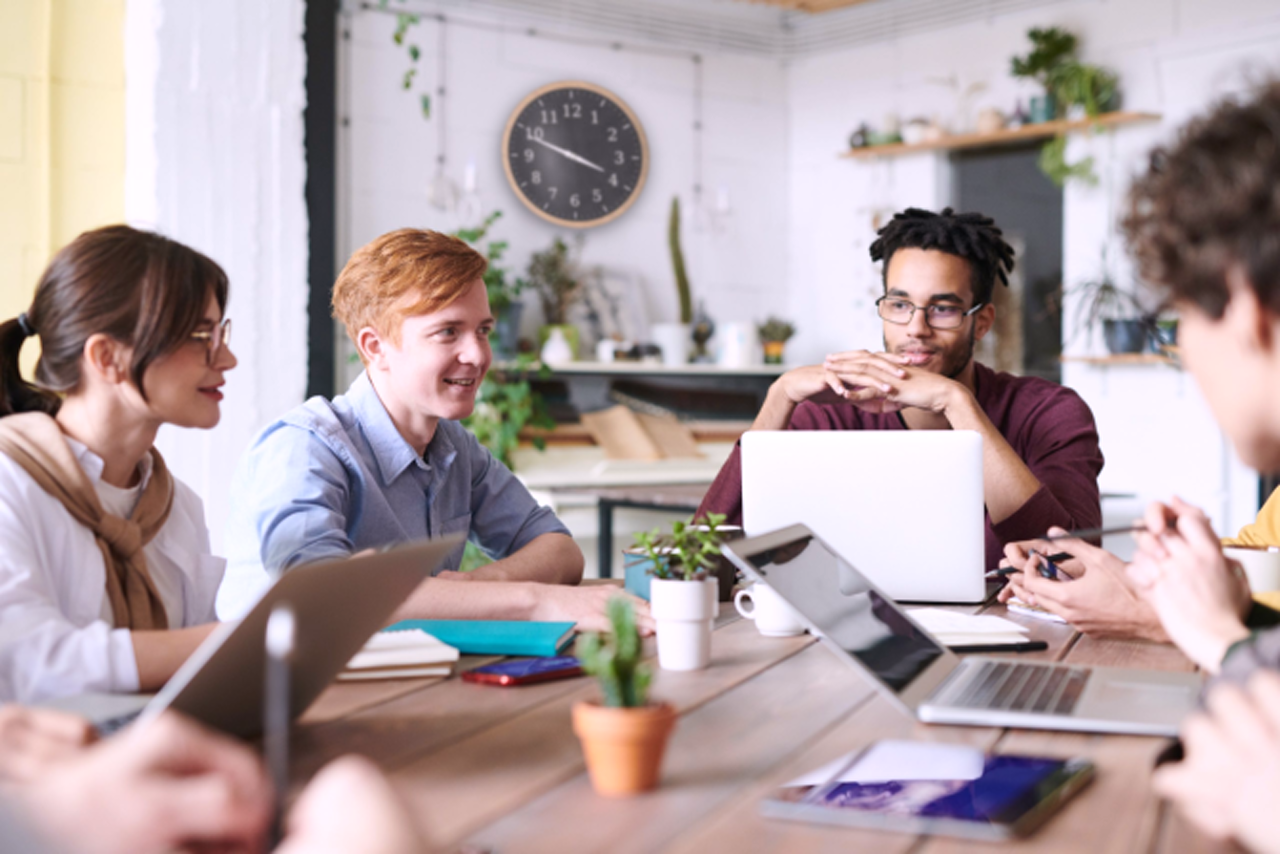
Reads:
h=3 m=49
